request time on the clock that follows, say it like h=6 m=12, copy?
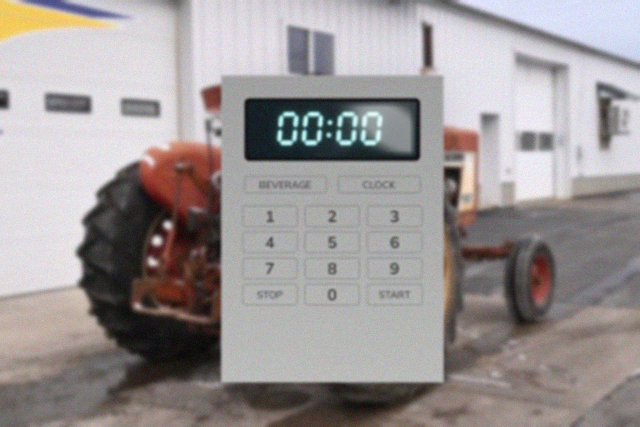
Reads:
h=0 m=0
